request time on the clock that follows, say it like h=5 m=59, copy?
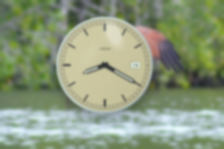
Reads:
h=8 m=20
